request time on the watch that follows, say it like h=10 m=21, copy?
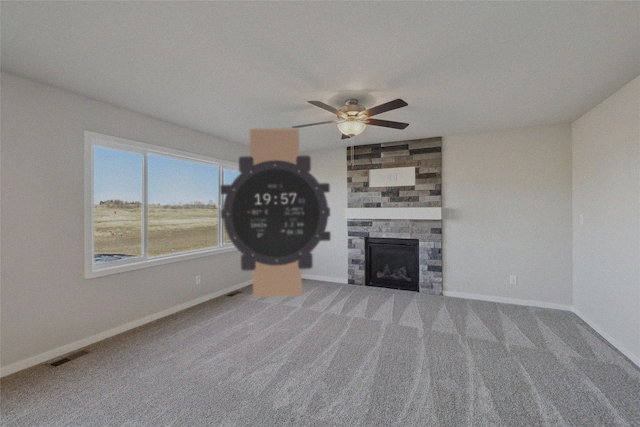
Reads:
h=19 m=57
